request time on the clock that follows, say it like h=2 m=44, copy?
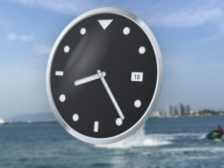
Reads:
h=8 m=24
